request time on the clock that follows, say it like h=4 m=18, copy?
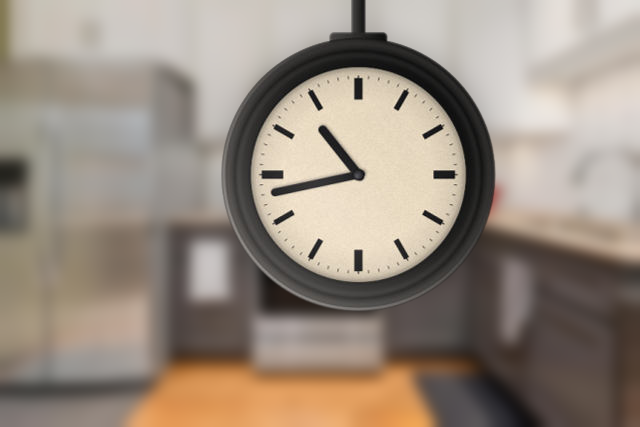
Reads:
h=10 m=43
